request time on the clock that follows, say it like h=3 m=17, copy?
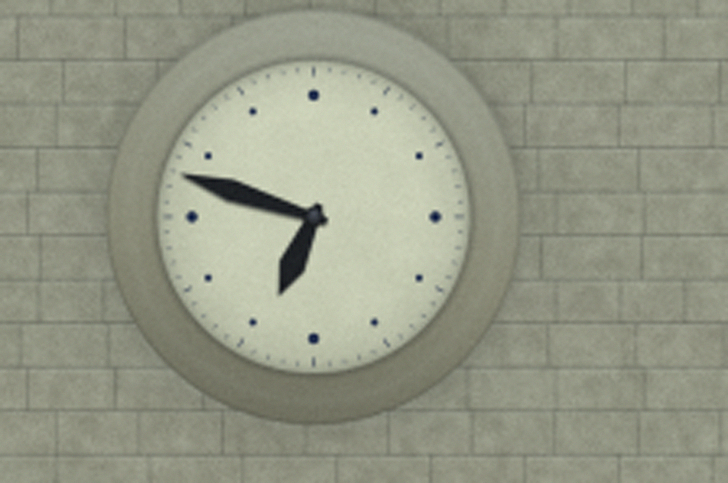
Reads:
h=6 m=48
